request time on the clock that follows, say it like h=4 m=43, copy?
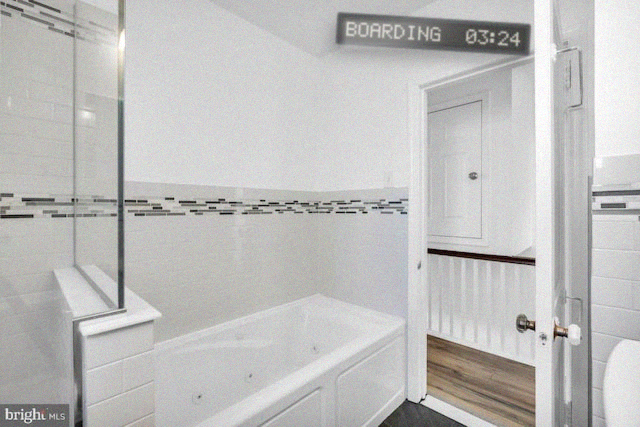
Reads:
h=3 m=24
